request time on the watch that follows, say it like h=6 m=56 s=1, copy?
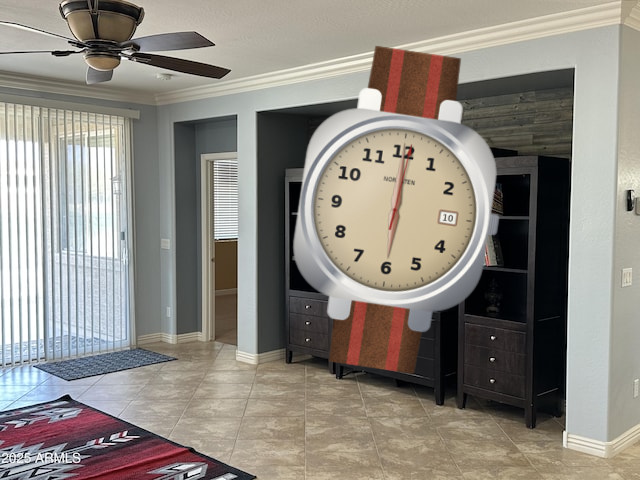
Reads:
h=6 m=0 s=1
